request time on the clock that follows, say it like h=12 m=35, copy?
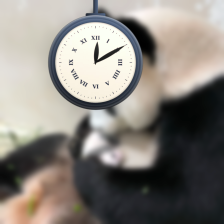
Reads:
h=12 m=10
